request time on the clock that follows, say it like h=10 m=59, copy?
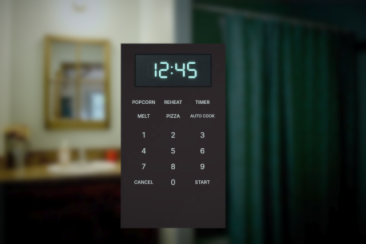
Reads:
h=12 m=45
